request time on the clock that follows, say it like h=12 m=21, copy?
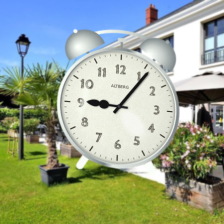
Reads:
h=9 m=6
